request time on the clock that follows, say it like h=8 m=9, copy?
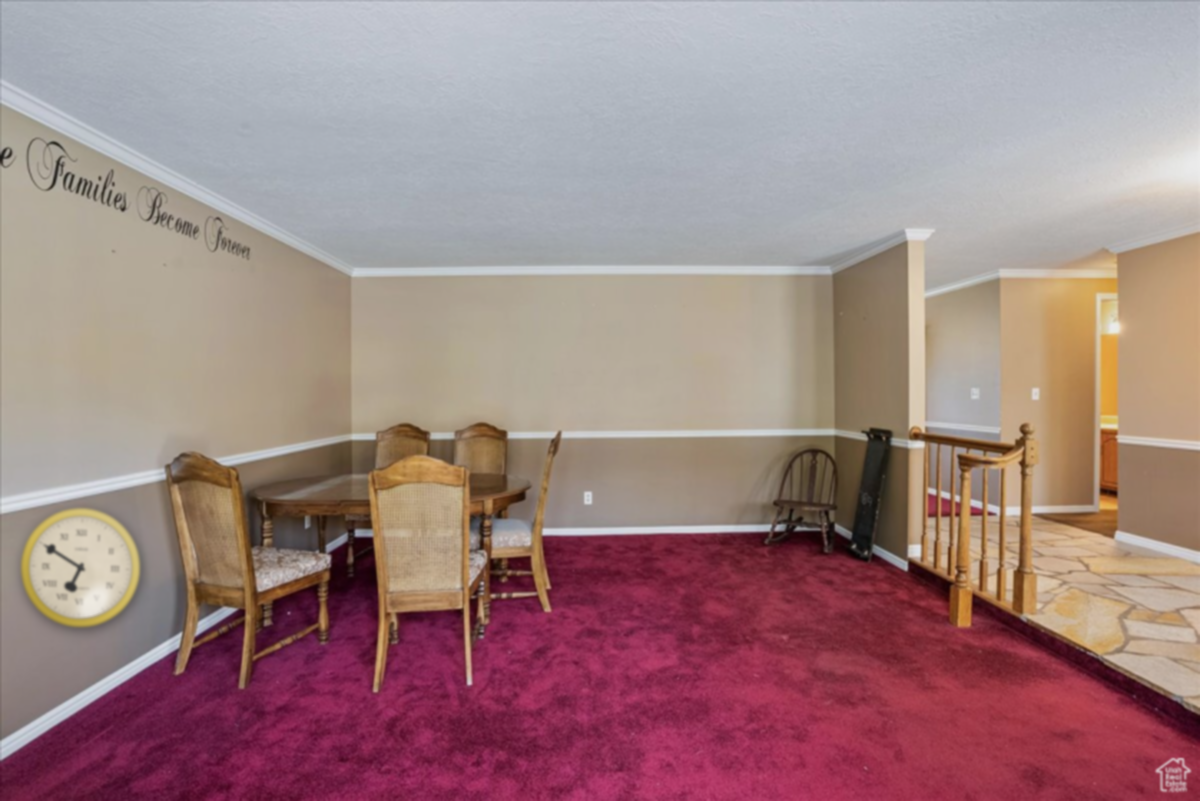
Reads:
h=6 m=50
